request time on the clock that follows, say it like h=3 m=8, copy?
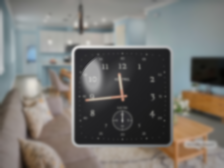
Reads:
h=11 m=44
